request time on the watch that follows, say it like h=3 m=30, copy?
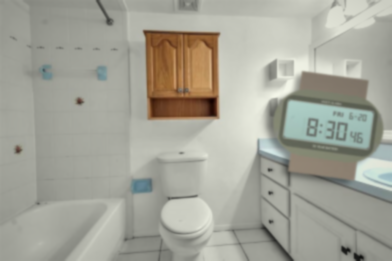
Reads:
h=8 m=30
